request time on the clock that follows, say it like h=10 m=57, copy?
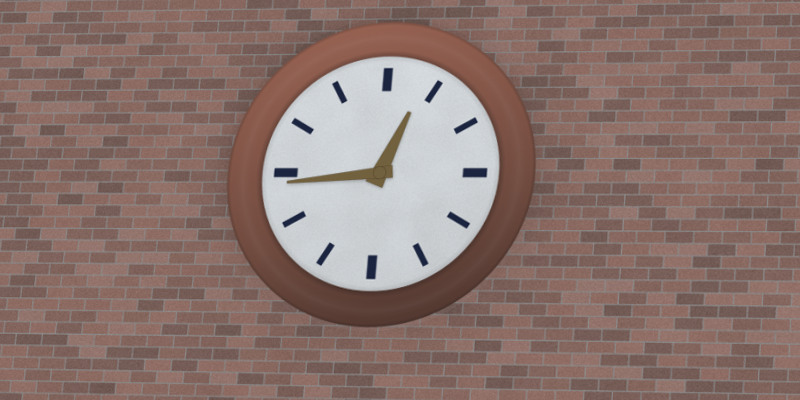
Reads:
h=12 m=44
